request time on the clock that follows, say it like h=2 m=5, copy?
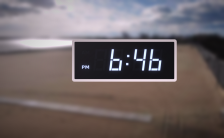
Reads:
h=6 m=46
